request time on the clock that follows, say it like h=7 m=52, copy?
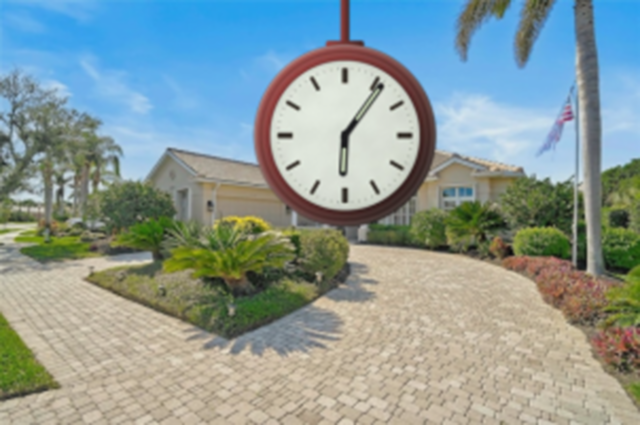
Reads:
h=6 m=6
